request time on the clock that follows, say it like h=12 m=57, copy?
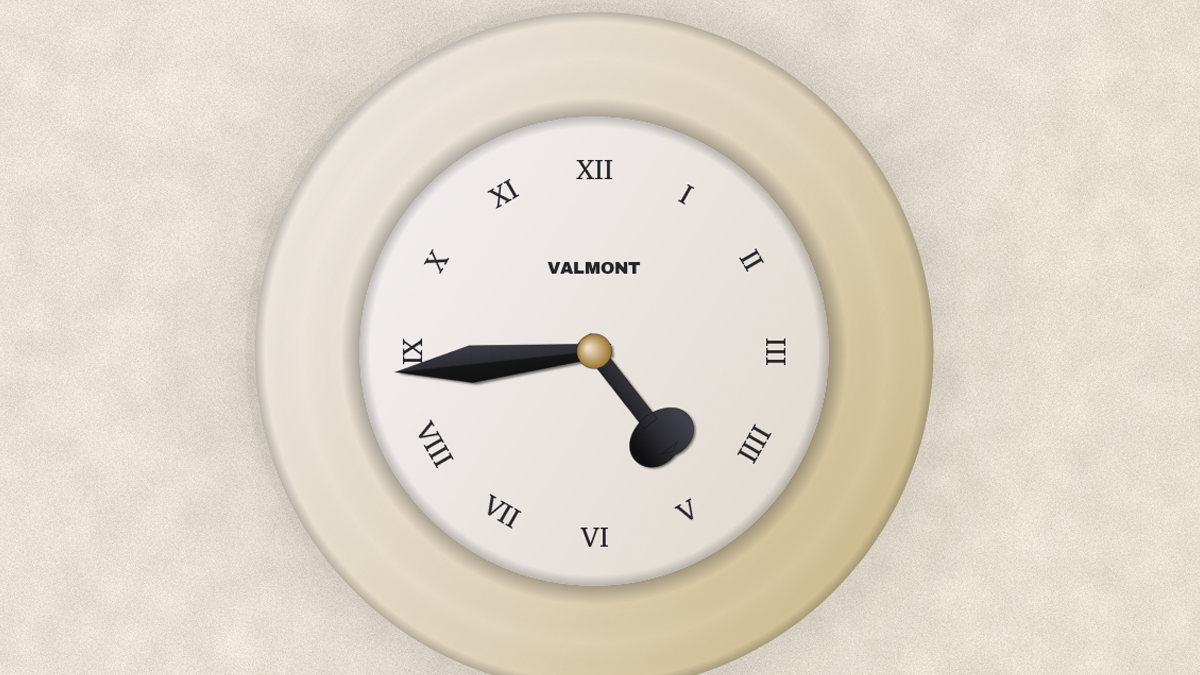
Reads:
h=4 m=44
